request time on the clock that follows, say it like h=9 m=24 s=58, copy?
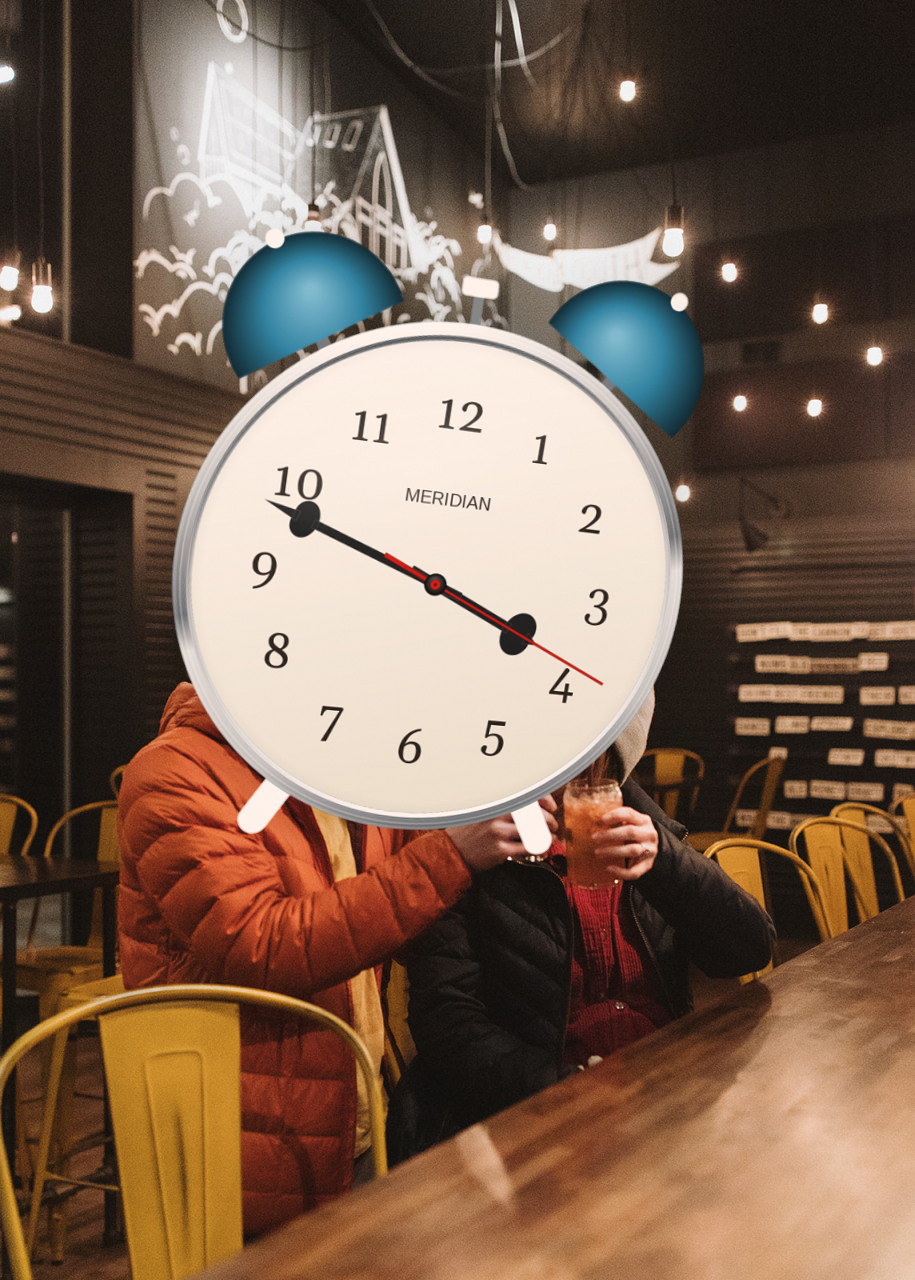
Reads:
h=3 m=48 s=19
